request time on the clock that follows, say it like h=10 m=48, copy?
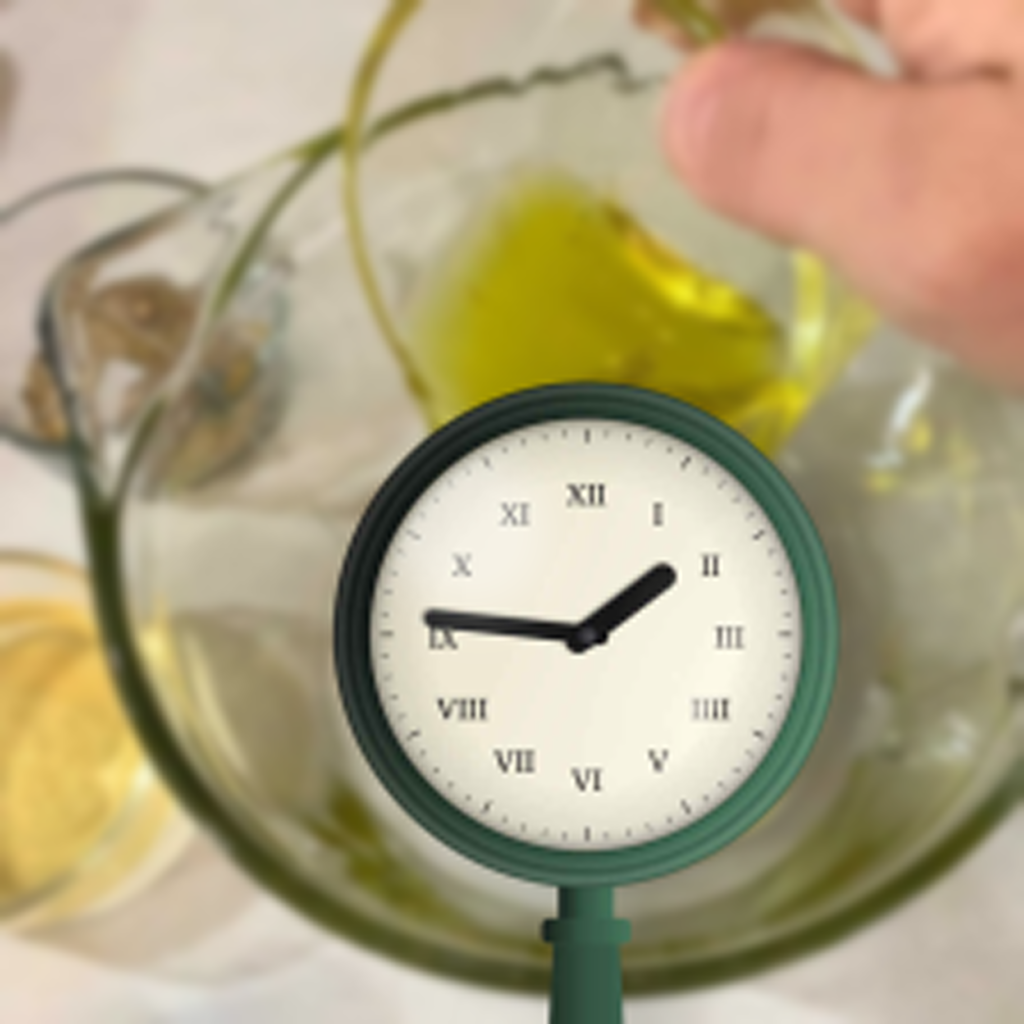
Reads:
h=1 m=46
